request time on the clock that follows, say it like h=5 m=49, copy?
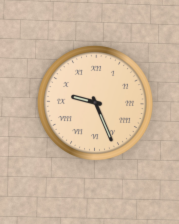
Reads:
h=9 m=26
